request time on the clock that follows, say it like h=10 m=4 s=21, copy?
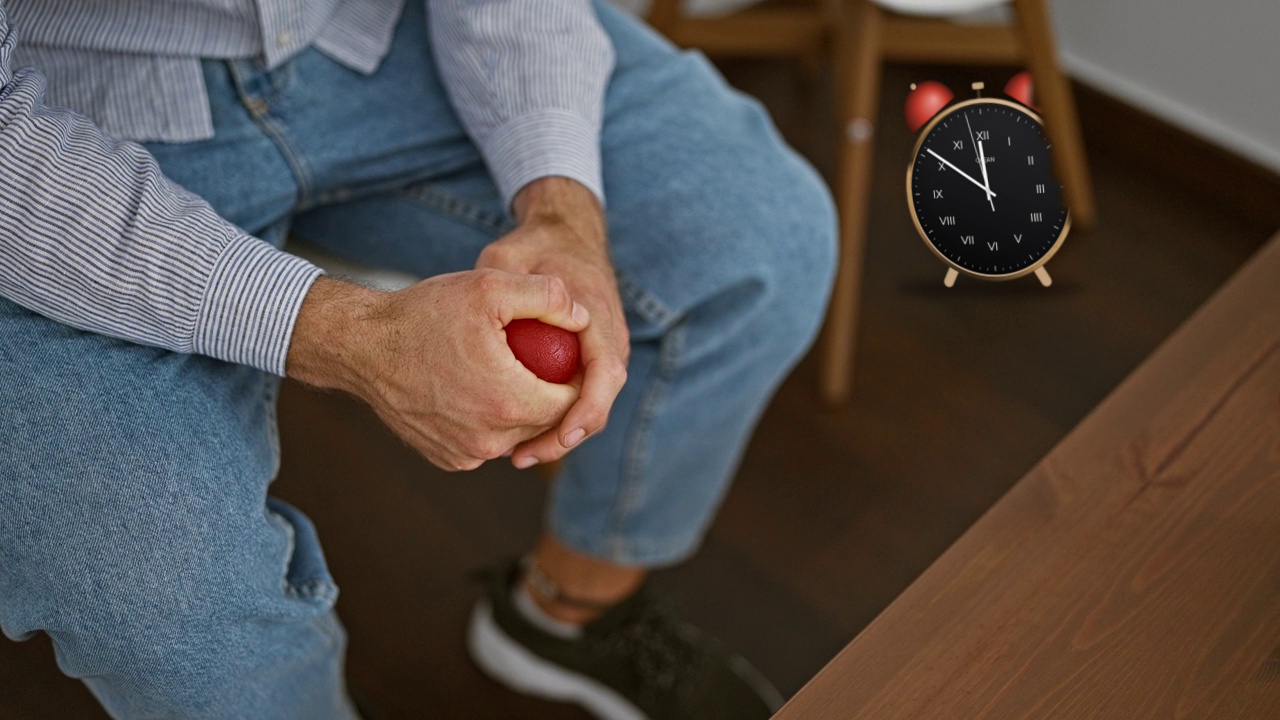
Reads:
h=11 m=50 s=58
